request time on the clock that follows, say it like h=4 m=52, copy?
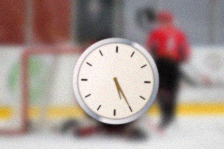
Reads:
h=5 m=25
